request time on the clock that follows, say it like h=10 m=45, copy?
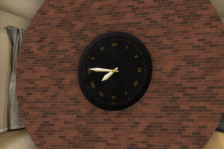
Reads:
h=7 m=46
